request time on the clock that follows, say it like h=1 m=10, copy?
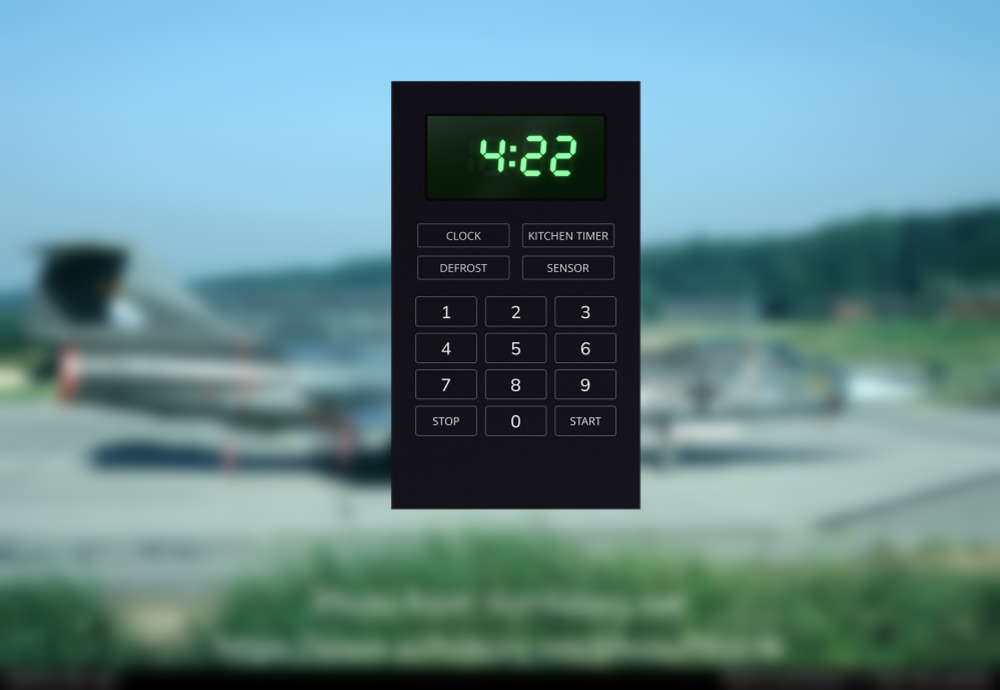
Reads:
h=4 m=22
